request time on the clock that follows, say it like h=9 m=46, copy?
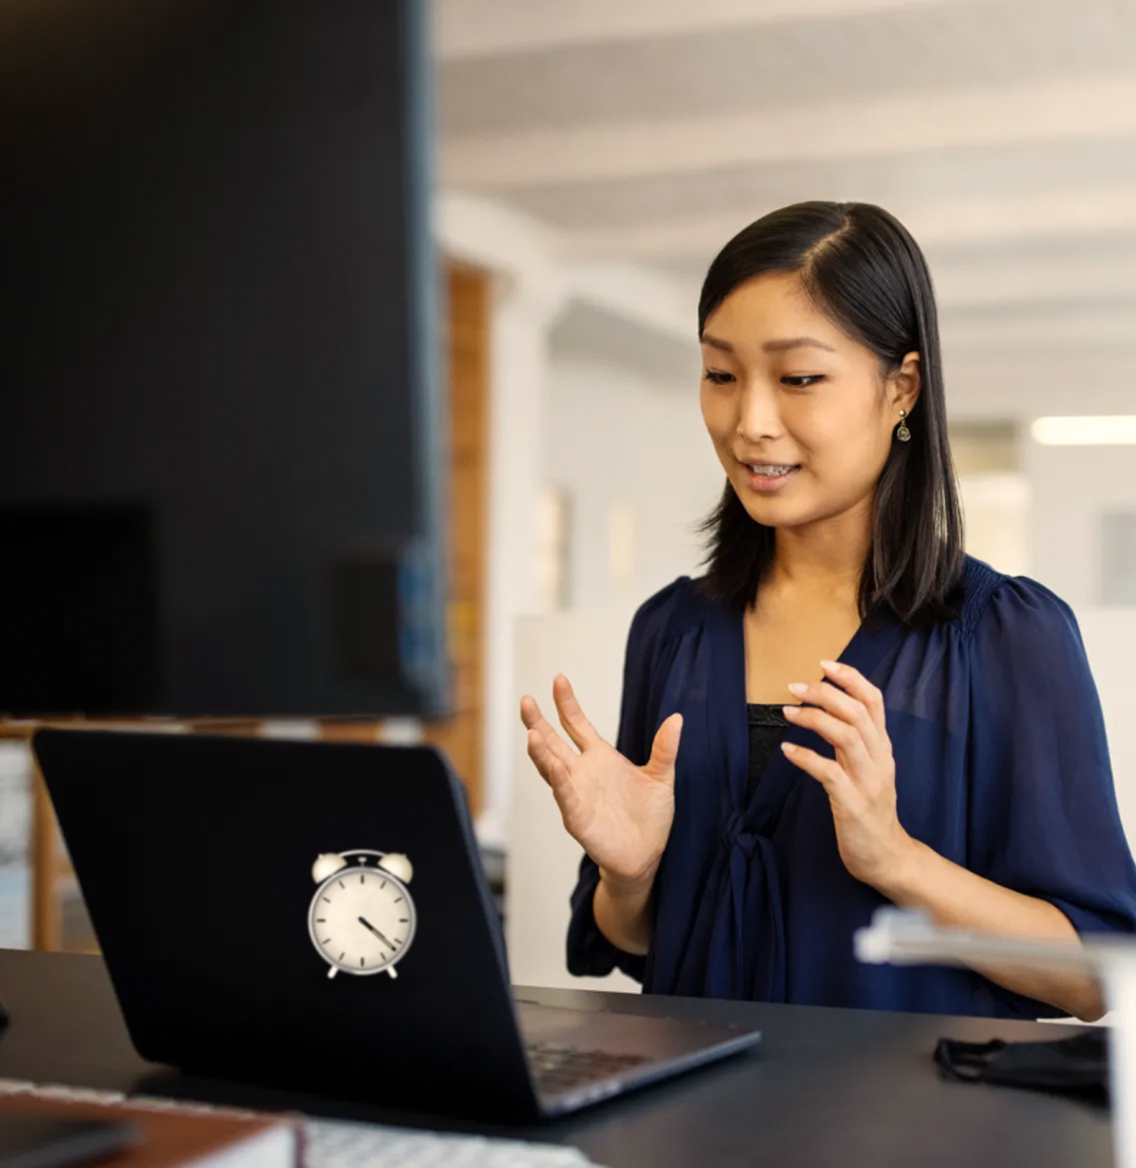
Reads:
h=4 m=22
